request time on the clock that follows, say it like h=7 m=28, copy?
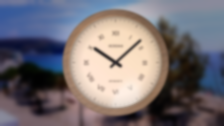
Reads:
h=10 m=8
